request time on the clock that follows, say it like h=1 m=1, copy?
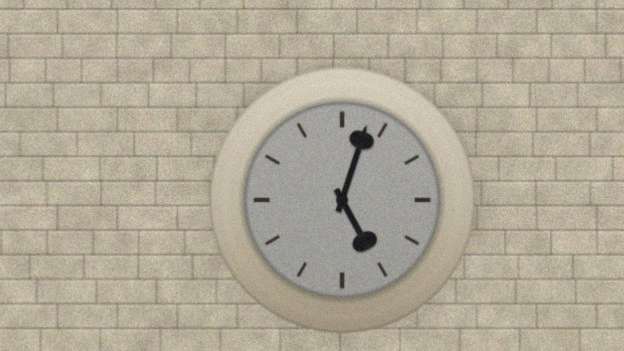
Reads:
h=5 m=3
